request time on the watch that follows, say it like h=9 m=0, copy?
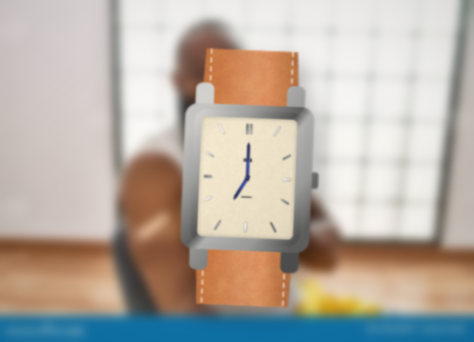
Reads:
h=7 m=0
